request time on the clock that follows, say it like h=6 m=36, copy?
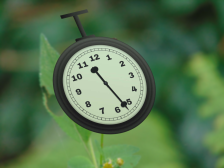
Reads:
h=11 m=27
